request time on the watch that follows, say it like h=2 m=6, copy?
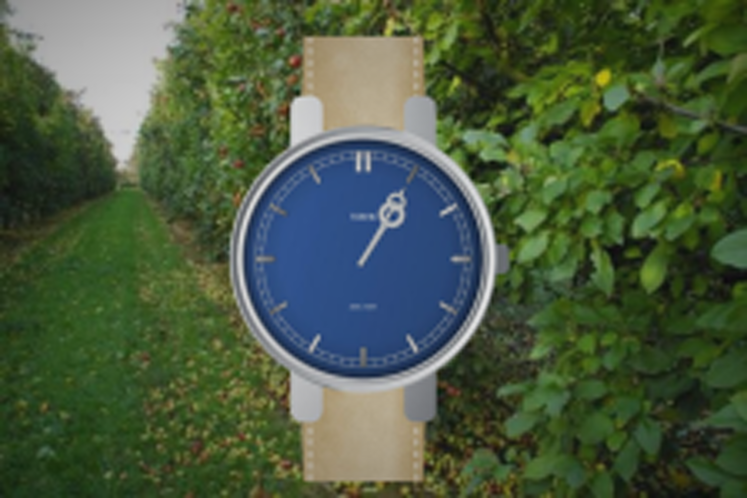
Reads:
h=1 m=5
